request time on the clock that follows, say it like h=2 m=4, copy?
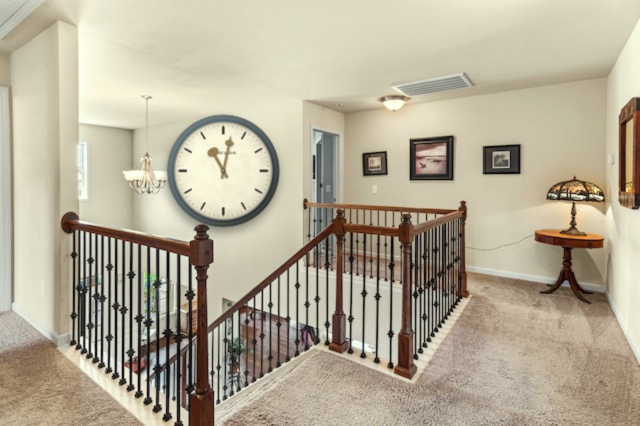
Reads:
h=11 m=2
